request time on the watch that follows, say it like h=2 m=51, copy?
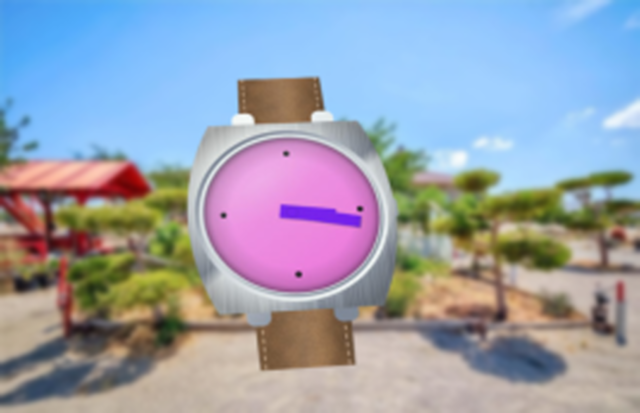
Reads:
h=3 m=17
